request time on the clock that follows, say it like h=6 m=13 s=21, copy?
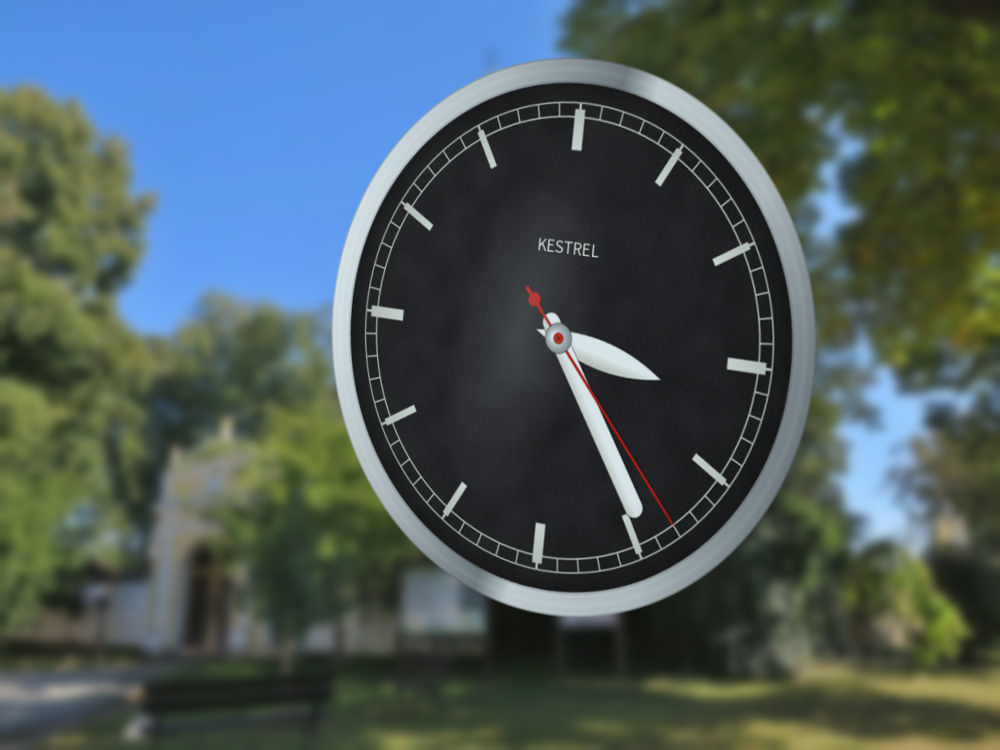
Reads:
h=3 m=24 s=23
